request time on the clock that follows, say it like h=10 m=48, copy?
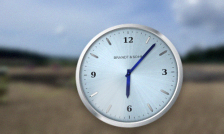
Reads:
h=6 m=7
